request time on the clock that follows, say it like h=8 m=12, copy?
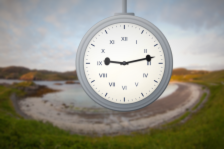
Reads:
h=9 m=13
